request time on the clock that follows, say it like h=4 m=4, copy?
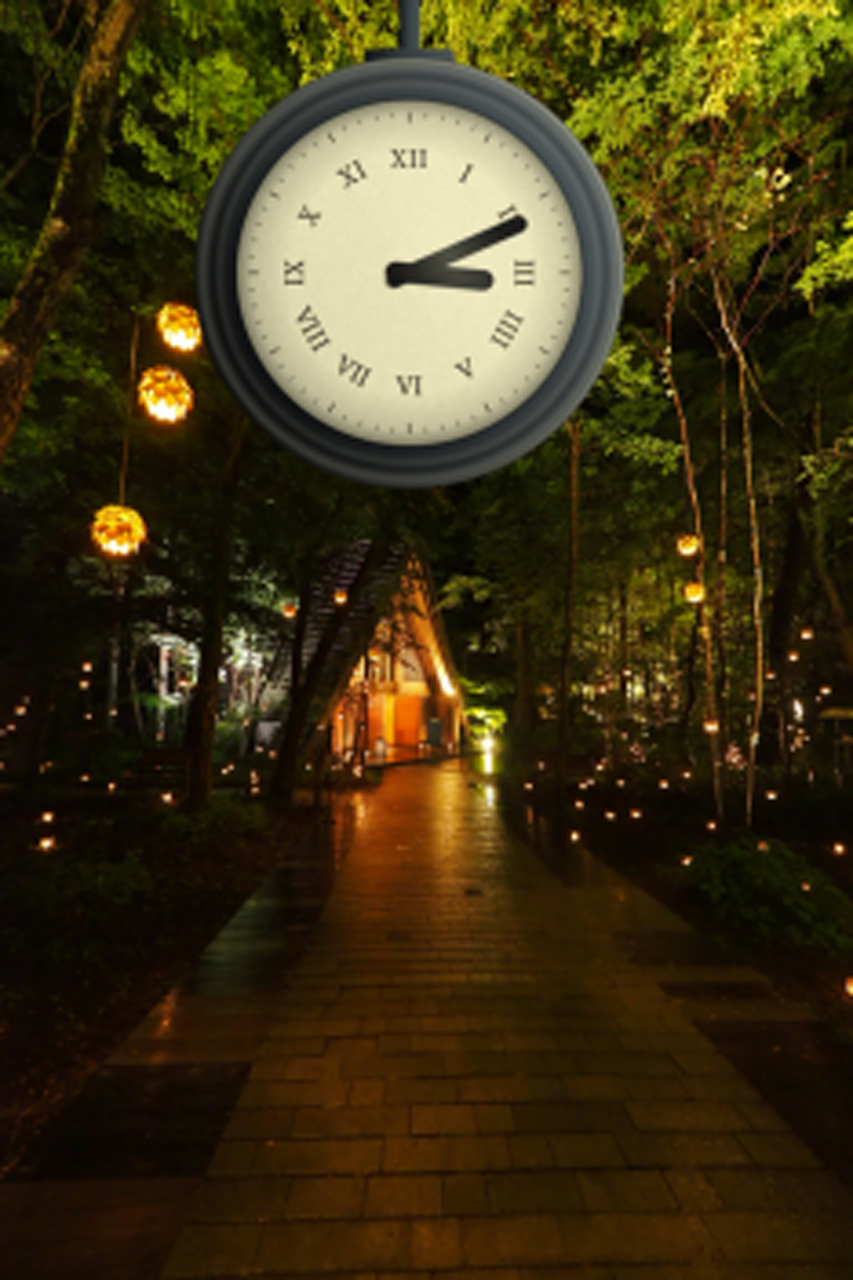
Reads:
h=3 m=11
